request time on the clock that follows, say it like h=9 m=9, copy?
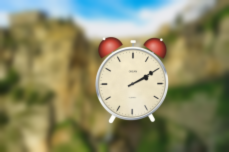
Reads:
h=2 m=10
